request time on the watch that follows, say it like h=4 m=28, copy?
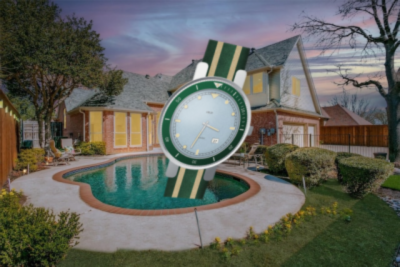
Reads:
h=3 m=33
